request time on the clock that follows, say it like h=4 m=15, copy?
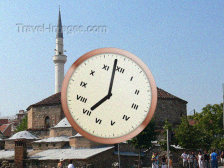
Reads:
h=6 m=58
